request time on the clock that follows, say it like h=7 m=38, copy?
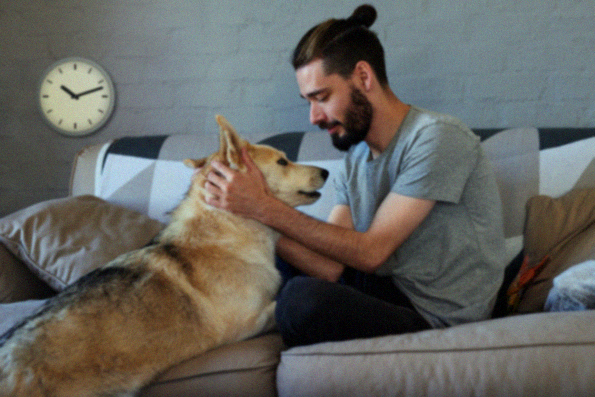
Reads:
h=10 m=12
